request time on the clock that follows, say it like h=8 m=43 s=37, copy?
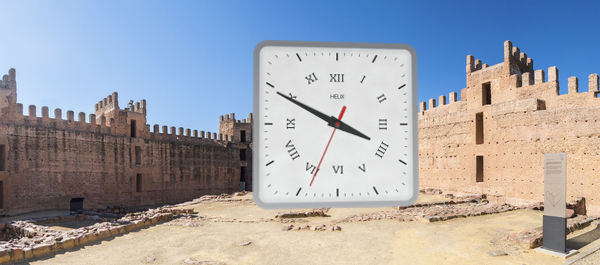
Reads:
h=3 m=49 s=34
